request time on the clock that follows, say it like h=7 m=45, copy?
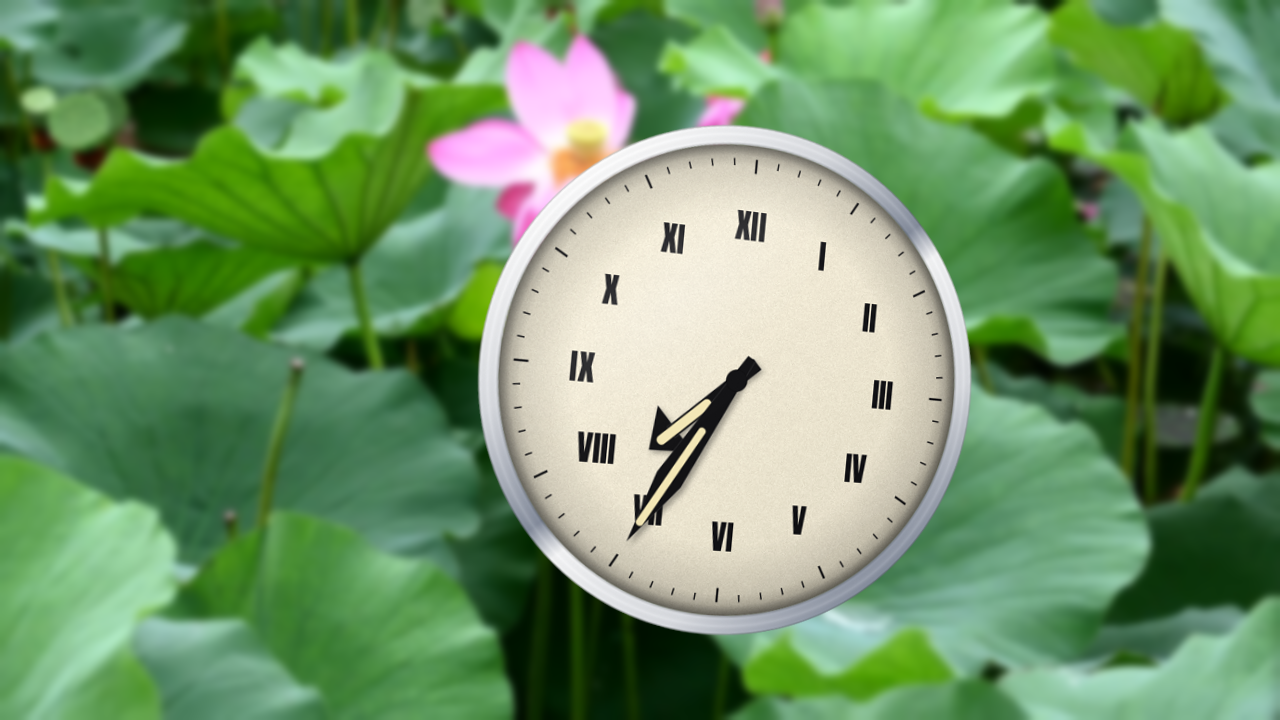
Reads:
h=7 m=35
